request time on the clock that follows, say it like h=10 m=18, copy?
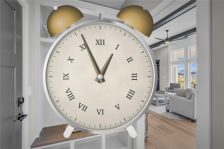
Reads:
h=12 m=56
